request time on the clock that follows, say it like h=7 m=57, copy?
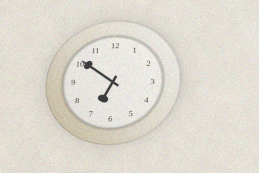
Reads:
h=6 m=51
